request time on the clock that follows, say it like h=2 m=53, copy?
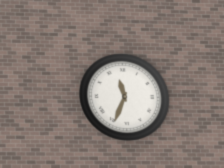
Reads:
h=11 m=34
